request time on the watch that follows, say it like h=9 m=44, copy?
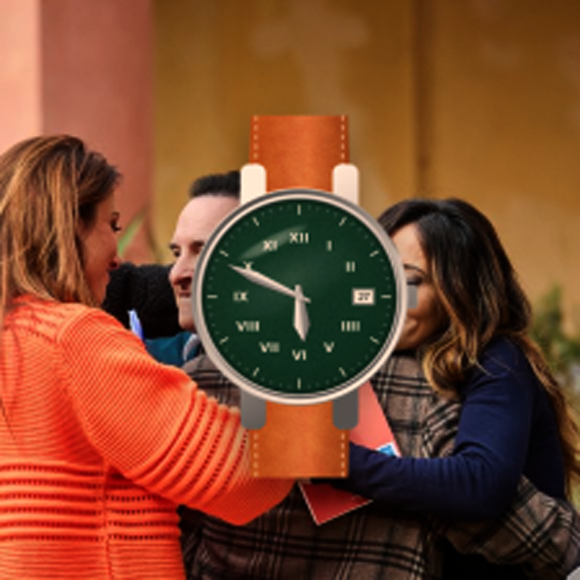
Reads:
h=5 m=49
